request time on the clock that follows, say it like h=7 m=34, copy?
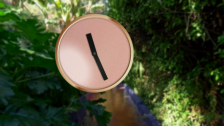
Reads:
h=11 m=26
